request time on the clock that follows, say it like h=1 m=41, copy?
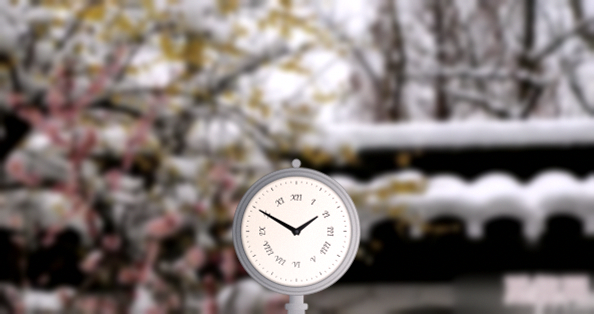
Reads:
h=1 m=50
